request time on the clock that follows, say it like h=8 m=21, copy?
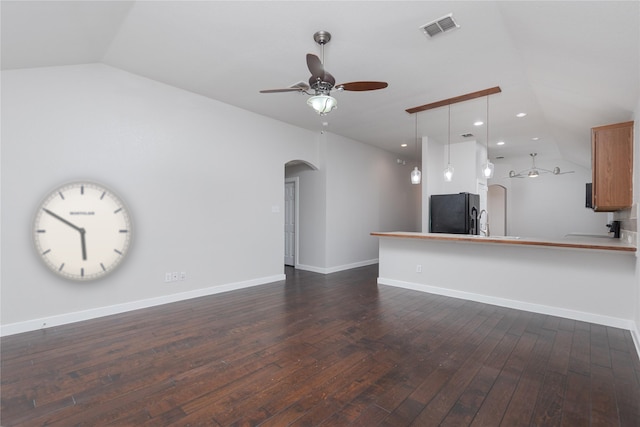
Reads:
h=5 m=50
